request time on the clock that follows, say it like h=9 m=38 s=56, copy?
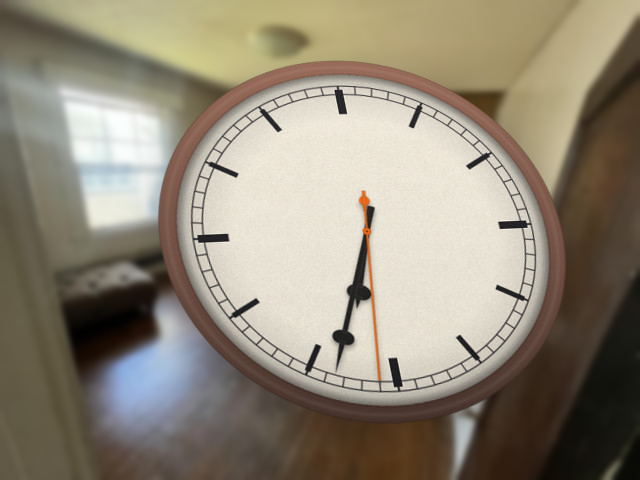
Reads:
h=6 m=33 s=31
